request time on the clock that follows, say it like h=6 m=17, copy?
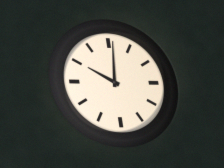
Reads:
h=10 m=1
